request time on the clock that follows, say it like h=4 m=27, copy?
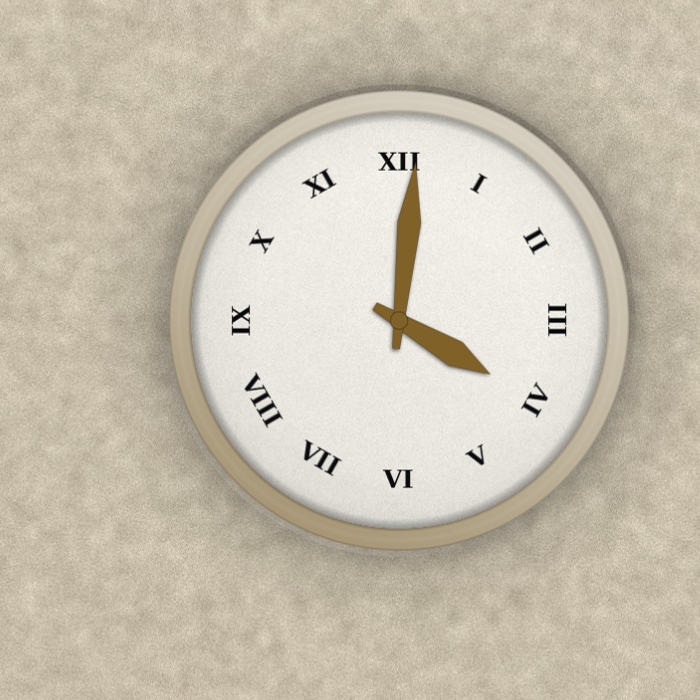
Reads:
h=4 m=1
